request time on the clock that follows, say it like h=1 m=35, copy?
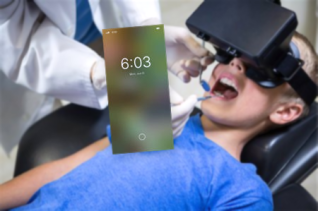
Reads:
h=6 m=3
